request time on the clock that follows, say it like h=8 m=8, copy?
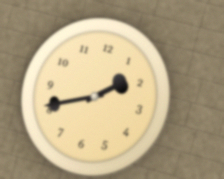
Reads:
h=1 m=41
